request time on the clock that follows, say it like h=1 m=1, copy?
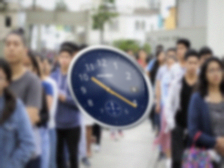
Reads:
h=10 m=21
